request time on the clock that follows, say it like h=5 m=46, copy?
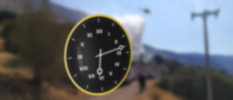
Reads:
h=6 m=13
